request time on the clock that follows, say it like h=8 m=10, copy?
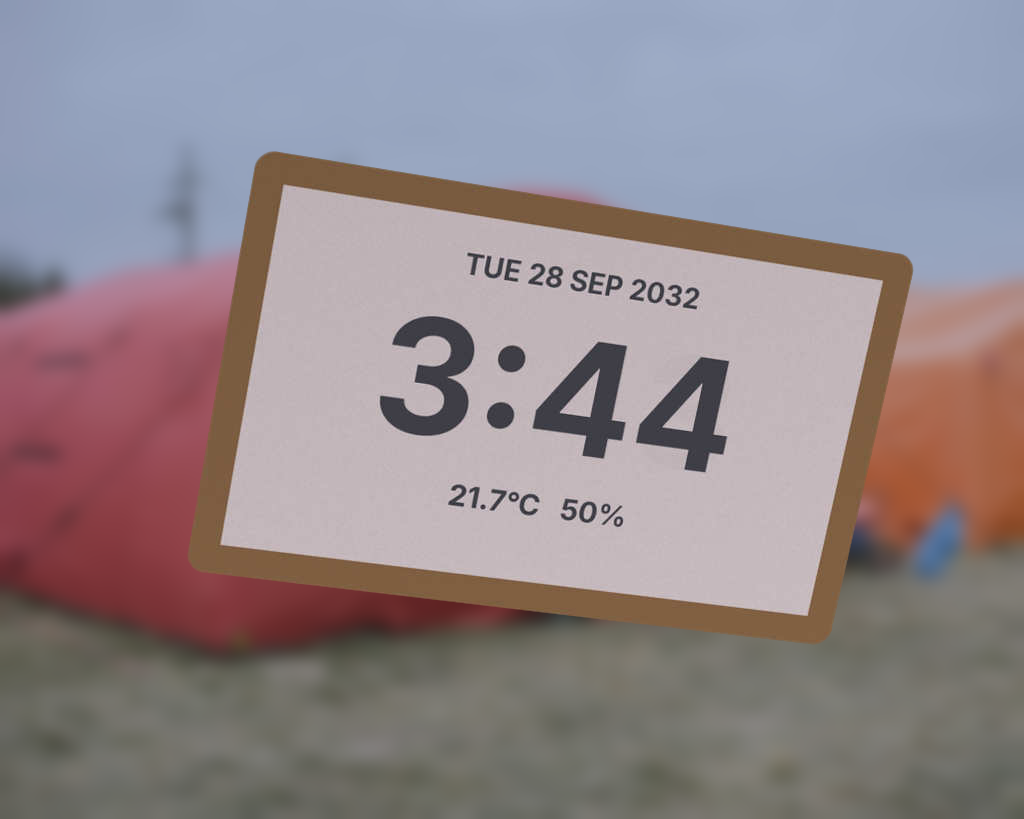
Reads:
h=3 m=44
